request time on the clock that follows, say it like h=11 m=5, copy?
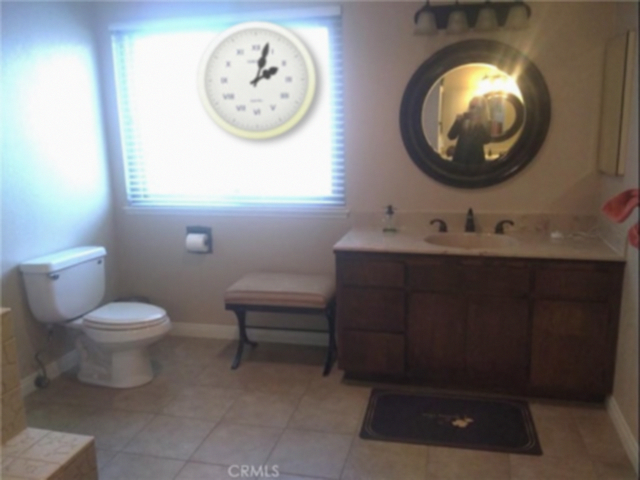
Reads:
h=2 m=3
